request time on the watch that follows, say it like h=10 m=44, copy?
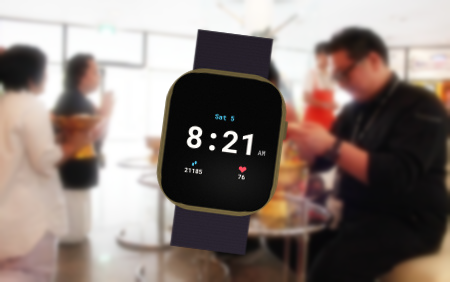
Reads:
h=8 m=21
